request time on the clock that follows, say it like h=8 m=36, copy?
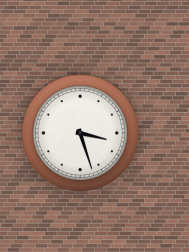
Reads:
h=3 m=27
